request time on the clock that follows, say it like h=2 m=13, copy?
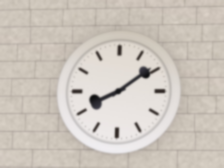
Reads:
h=8 m=9
